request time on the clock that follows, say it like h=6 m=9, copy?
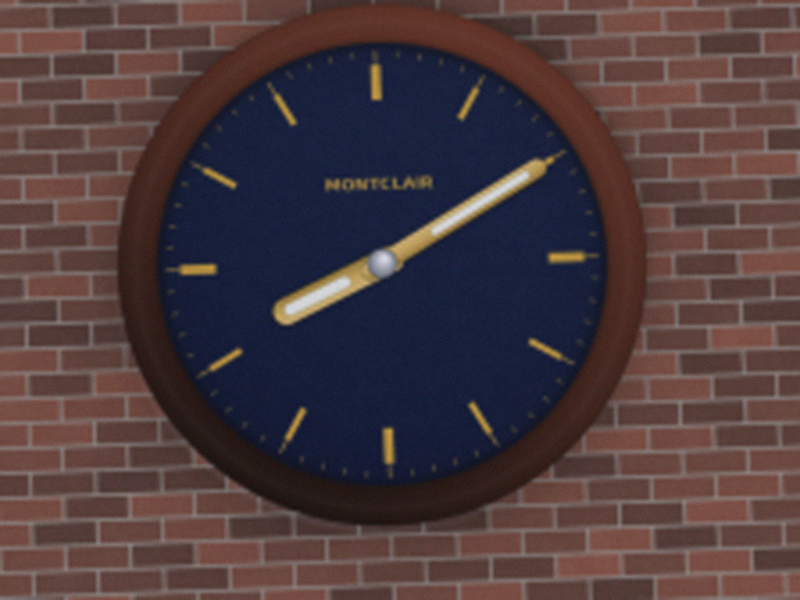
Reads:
h=8 m=10
